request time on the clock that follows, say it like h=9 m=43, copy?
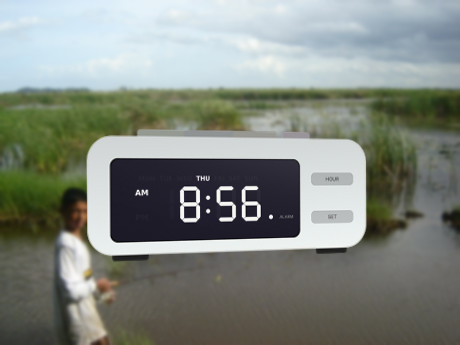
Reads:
h=8 m=56
